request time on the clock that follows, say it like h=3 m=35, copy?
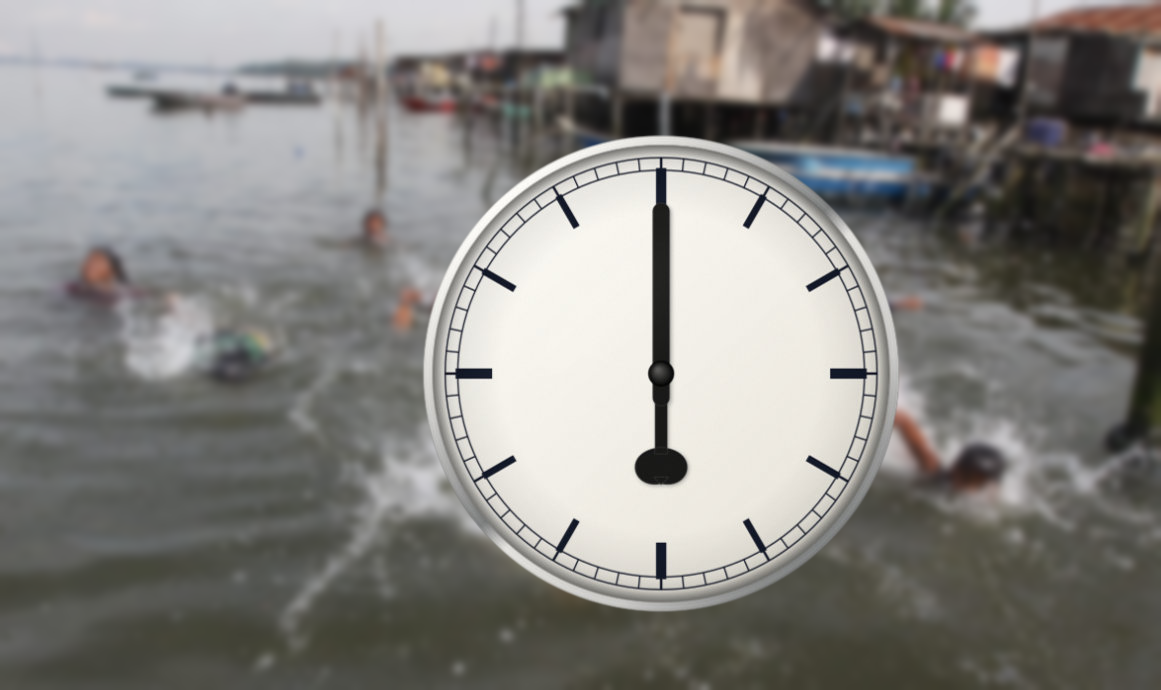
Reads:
h=6 m=0
